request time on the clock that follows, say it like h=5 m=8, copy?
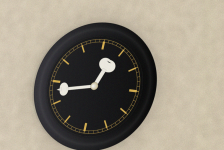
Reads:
h=12 m=43
